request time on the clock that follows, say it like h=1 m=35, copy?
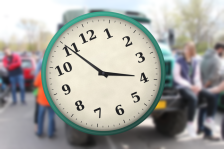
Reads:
h=3 m=55
